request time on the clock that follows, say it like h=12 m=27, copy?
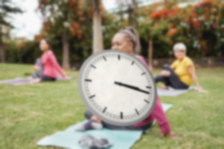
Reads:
h=3 m=17
